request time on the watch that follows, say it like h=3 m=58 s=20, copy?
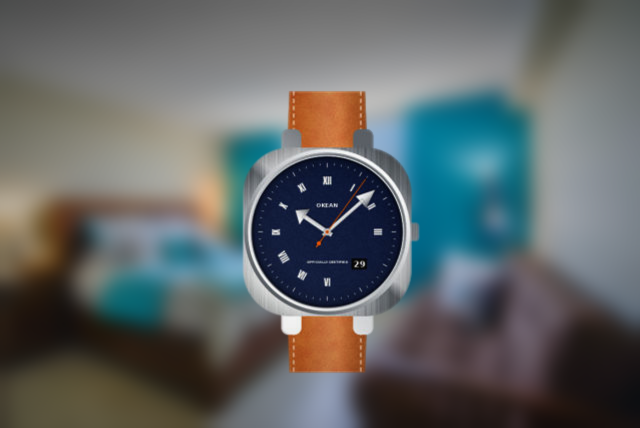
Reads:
h=10 m=8 s=6
